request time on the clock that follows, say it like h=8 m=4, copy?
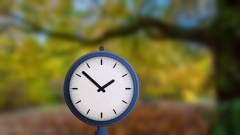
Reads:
h=1 m=52
